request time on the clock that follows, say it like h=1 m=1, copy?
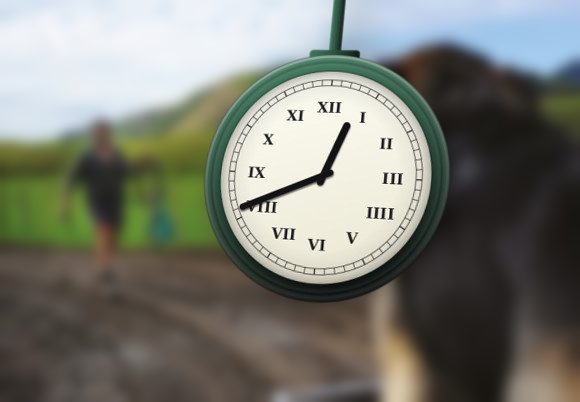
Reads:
h=12 m=41
